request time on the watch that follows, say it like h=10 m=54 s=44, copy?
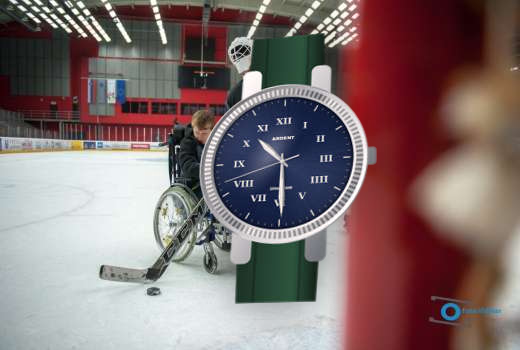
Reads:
h=10 m=29 s=42
